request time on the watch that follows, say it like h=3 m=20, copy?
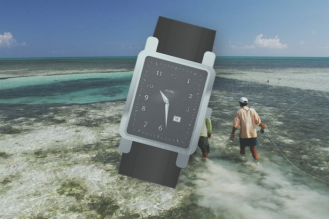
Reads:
h=10 m=28
